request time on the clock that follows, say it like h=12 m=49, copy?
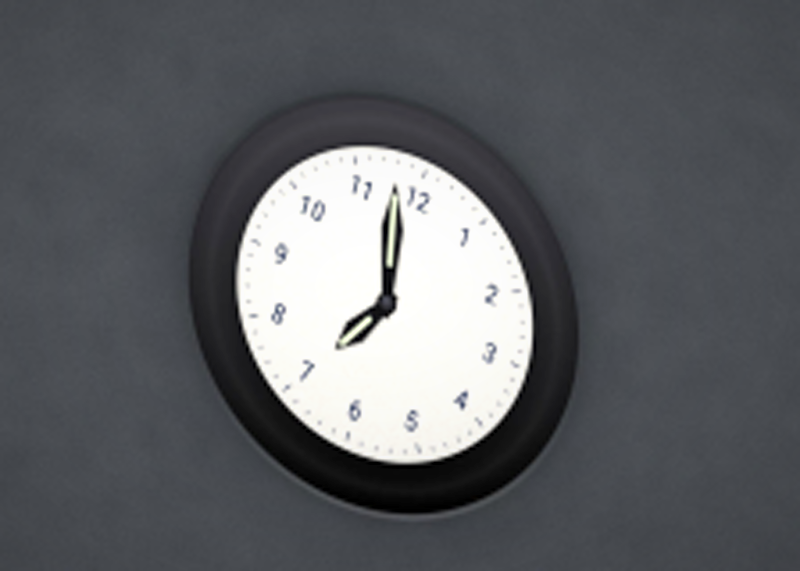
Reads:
h=6 m=58
